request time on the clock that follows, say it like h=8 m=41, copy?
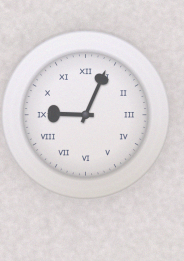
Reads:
h=9 m=4
